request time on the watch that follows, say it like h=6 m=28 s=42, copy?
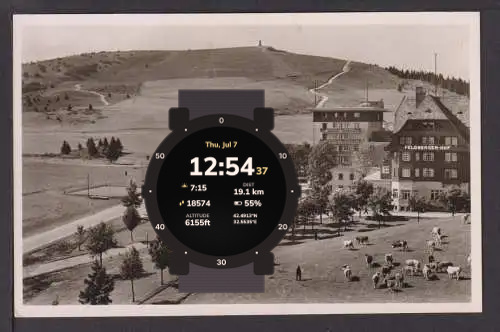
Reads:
h=12 m=54 s=37
